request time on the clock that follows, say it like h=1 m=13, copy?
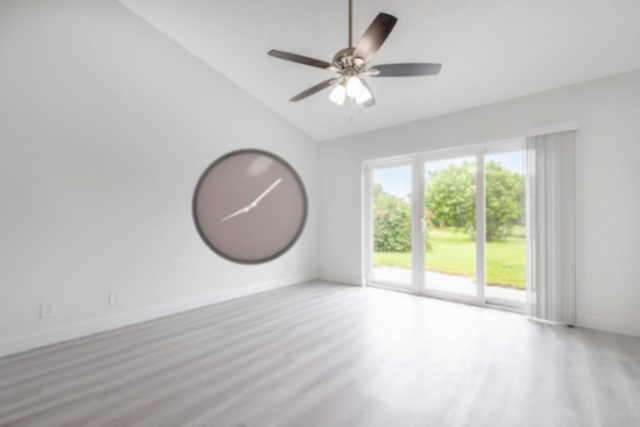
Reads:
h=8 m=8
